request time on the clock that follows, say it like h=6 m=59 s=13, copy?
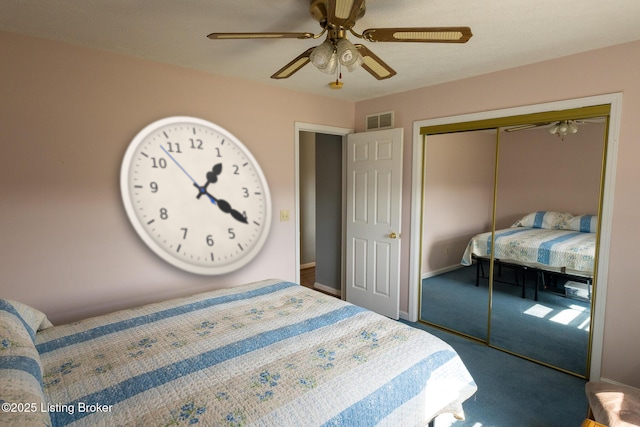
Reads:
h=1 m=20 s=53
